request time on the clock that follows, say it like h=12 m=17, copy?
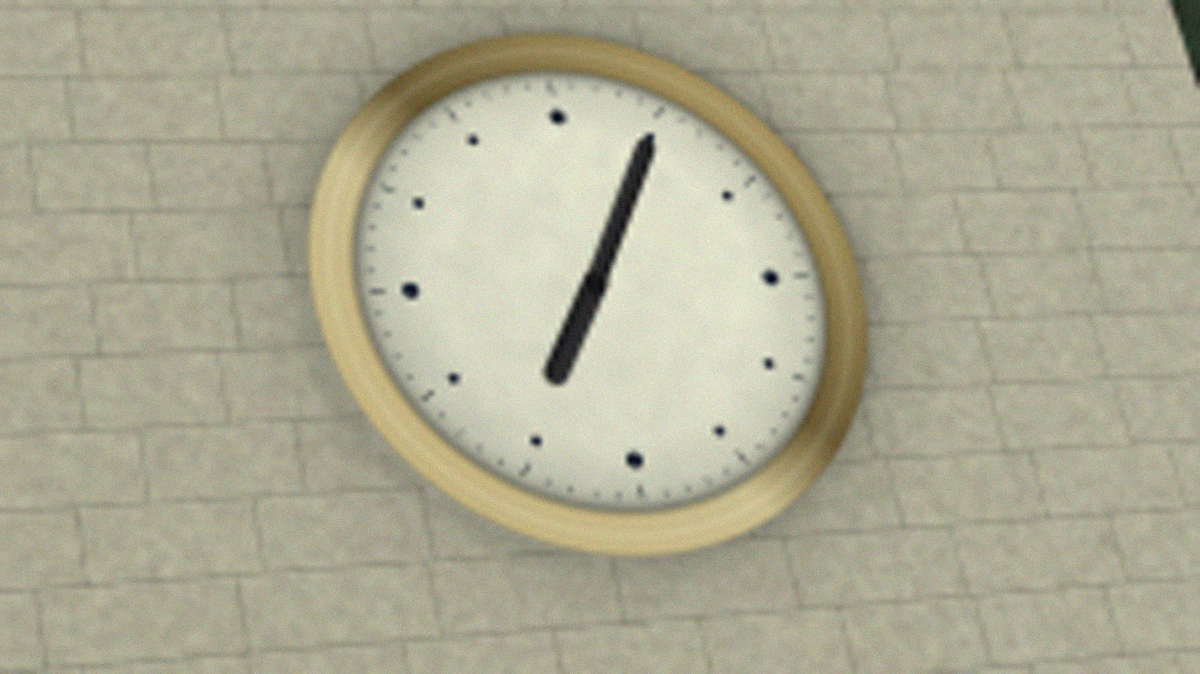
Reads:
h=7 m=5
